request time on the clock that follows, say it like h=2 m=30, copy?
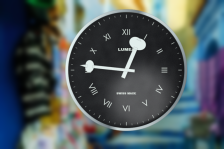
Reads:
h=12 m=46
